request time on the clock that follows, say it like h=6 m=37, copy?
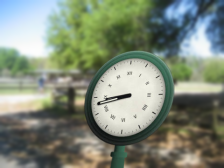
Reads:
h=8 m=43
